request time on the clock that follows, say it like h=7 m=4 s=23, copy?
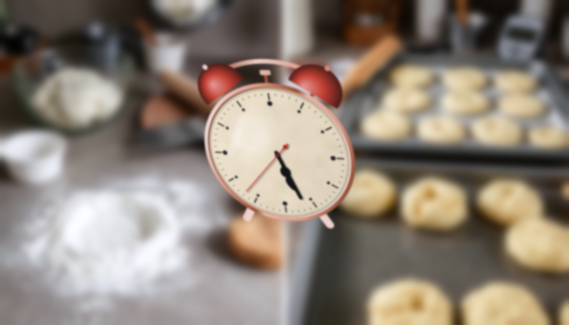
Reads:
h=5 m=26 s=37
